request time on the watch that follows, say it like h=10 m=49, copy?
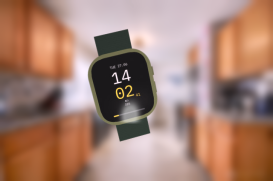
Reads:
h=14 m=2
